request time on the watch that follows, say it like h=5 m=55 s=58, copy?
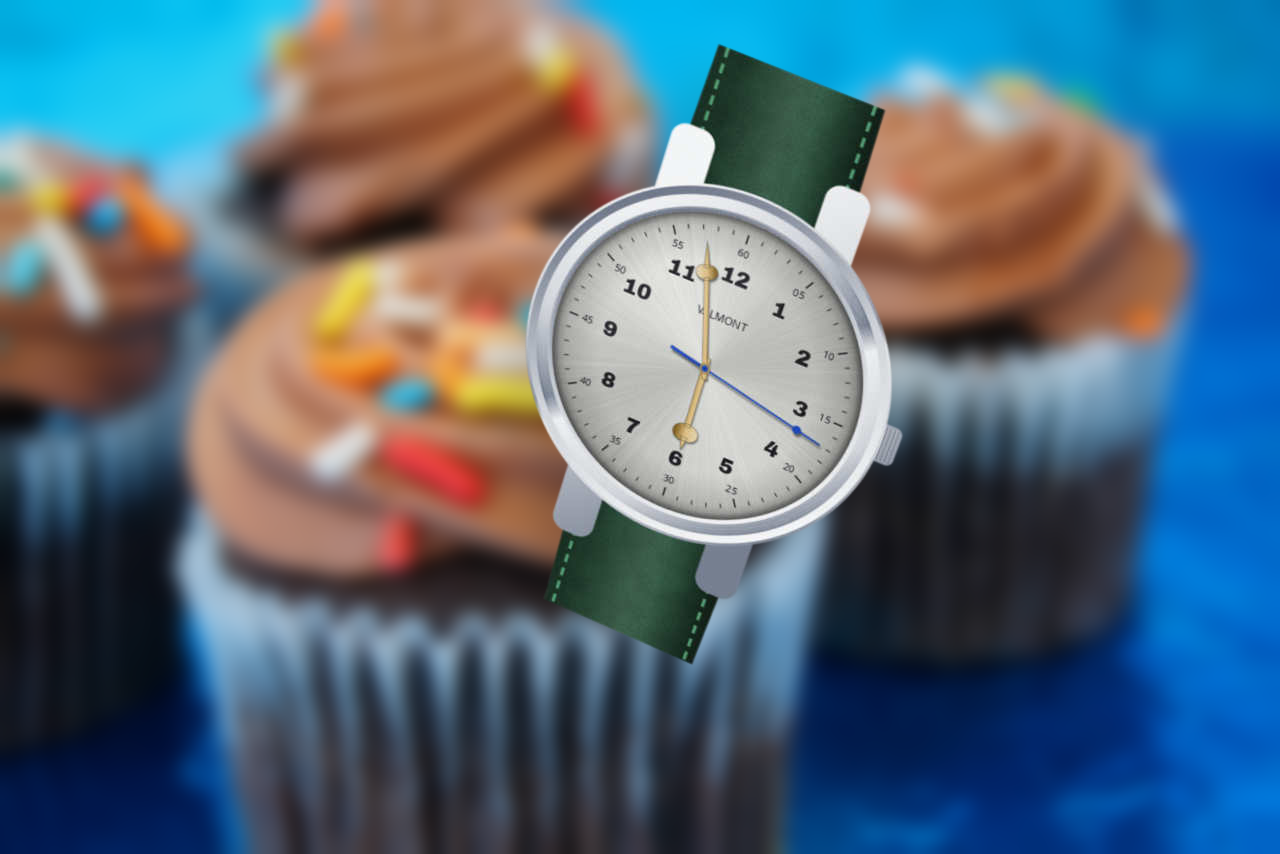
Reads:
h=5 m=57 s=17
